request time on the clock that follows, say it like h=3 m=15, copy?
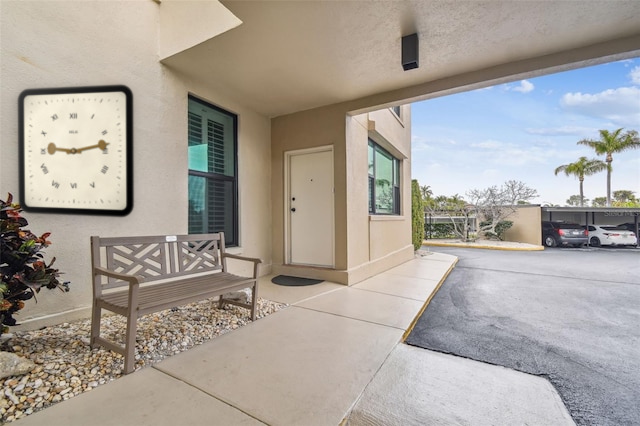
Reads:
h=9 m=13
